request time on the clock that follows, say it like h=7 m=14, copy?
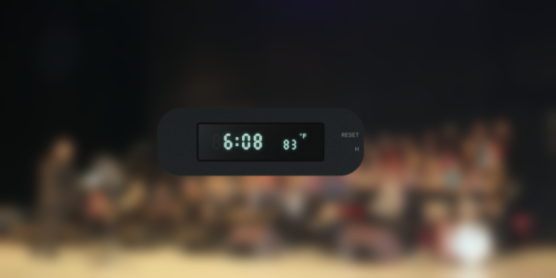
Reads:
h=6 m=8
